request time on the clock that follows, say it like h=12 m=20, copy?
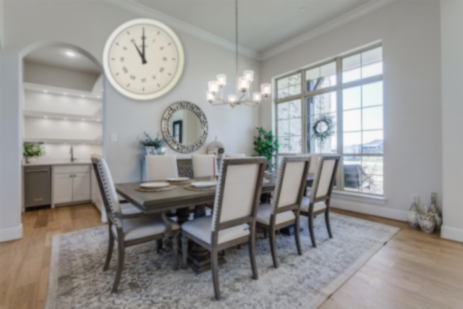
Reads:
h=11 m=0
